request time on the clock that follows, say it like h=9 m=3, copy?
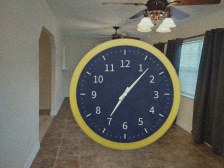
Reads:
h=7 m=7
